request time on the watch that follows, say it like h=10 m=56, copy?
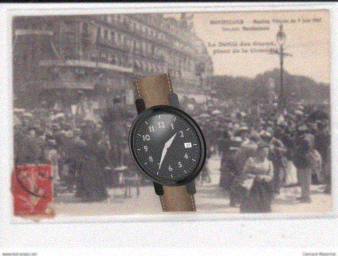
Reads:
h=1 m=35
